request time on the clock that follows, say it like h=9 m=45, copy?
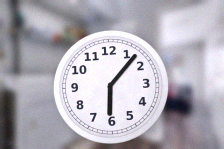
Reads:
h=6 m=7
